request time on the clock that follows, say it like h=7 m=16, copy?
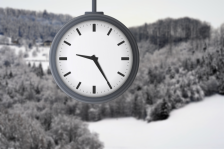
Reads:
h=9 m=25
